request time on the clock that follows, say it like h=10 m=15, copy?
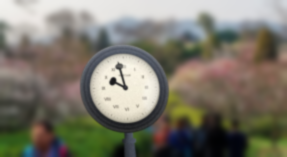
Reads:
h=9 m=58
